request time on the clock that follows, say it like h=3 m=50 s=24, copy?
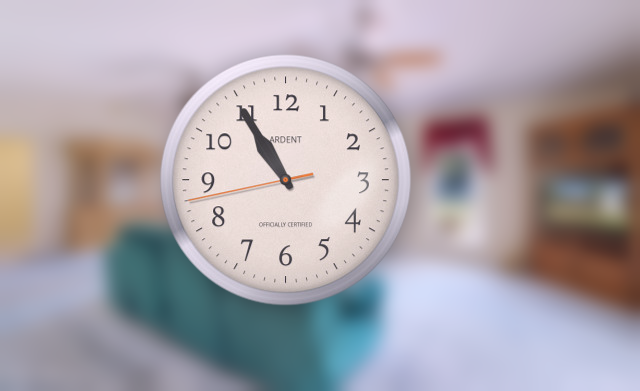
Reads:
h=10 m=54 s=43
